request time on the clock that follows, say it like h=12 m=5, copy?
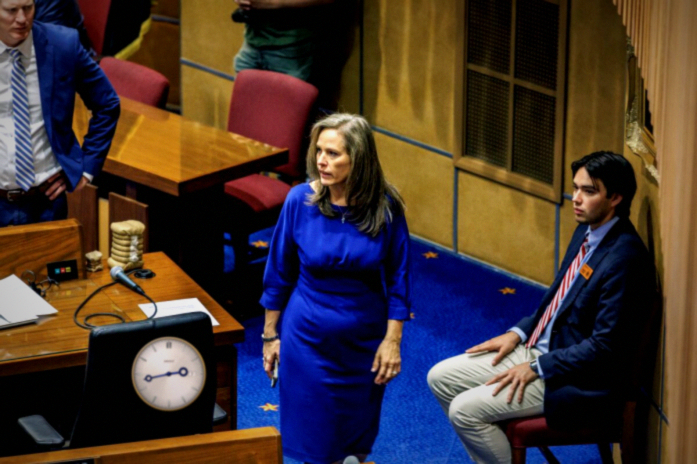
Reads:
h=2 m=43
